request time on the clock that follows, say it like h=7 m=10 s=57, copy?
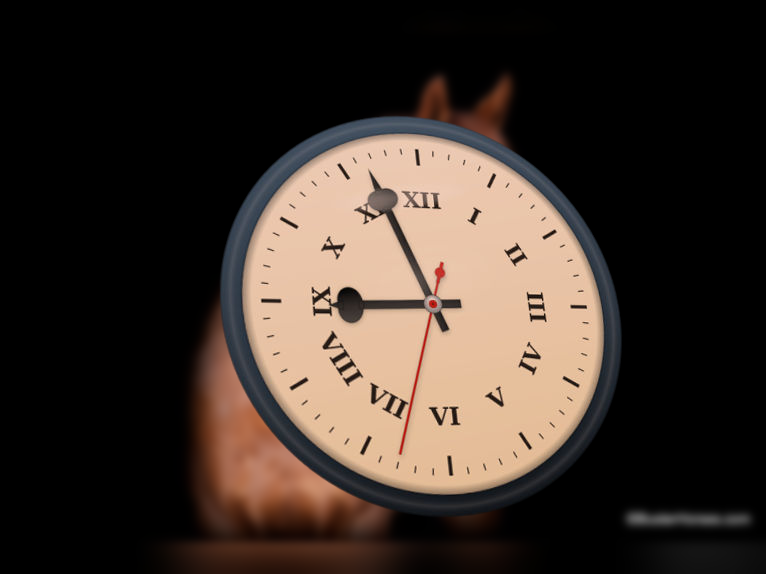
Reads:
h=8 m=56 s=33
